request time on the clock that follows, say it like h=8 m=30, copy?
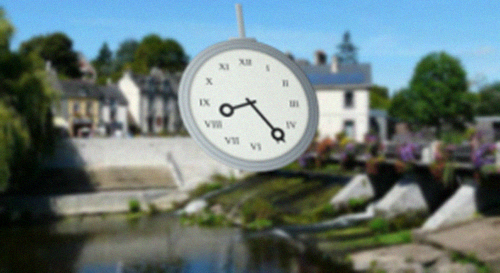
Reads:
h=8 m=24
